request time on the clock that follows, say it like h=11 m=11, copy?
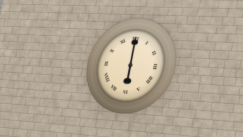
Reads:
h=6 m=0
